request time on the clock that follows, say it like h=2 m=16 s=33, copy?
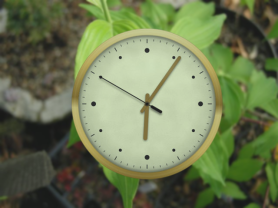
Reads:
h=6 m=5 s=50
